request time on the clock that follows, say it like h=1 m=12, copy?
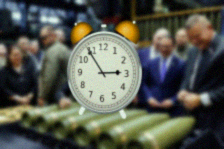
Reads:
h=2 m=54
